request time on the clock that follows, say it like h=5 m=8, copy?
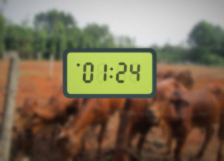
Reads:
h=1 m=24
